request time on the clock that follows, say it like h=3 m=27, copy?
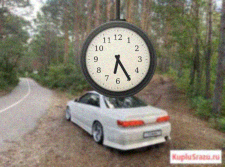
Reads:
h=6 m=25
